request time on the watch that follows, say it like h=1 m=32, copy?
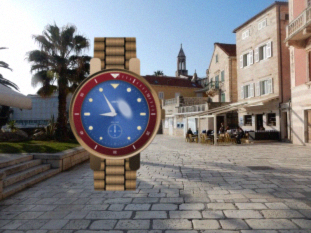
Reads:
h=8 m=55
